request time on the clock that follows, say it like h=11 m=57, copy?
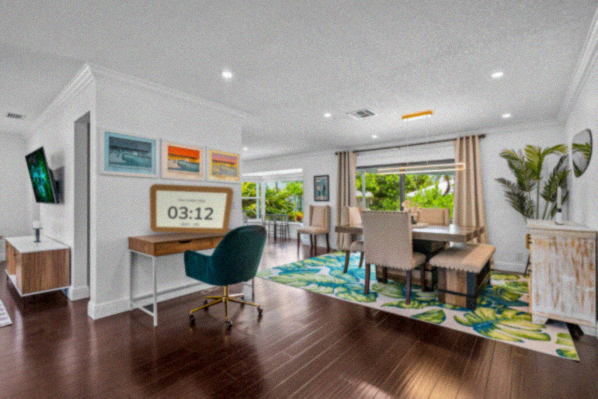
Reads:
h=3 m=12
